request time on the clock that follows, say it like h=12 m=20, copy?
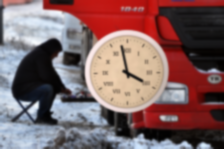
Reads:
h=3 m=58
